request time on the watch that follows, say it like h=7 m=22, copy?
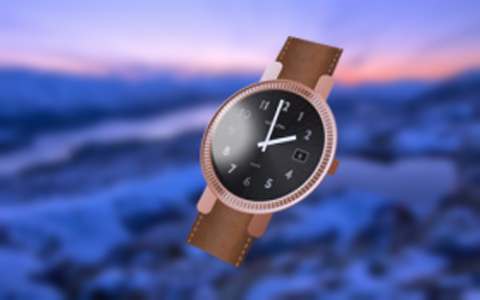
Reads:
h=1 m=59
